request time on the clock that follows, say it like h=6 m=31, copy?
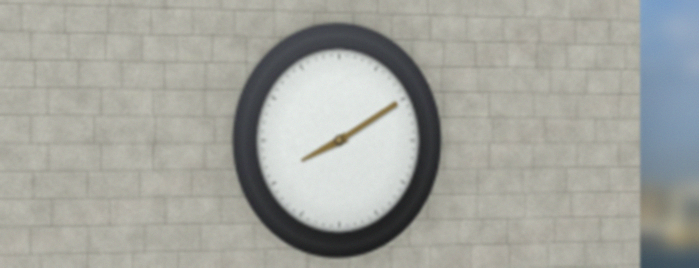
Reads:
h=8 m=10
